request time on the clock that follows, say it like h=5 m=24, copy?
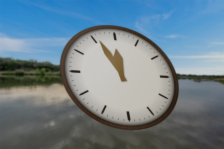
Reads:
h=11 m=56
